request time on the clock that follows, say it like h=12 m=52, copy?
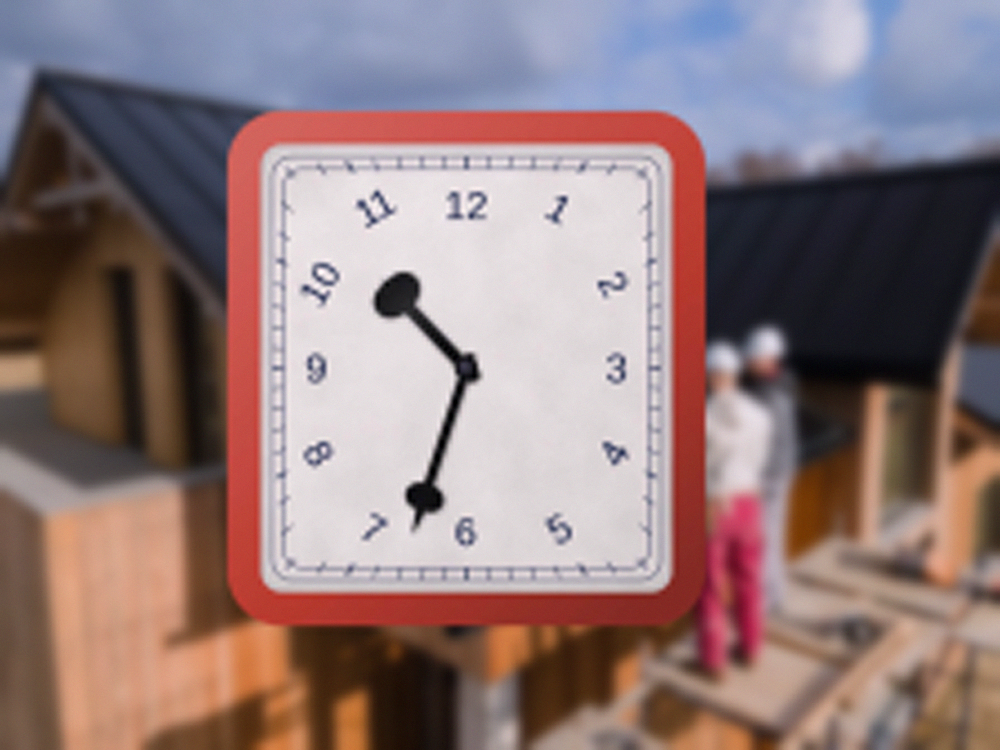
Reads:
h=10 m=33
